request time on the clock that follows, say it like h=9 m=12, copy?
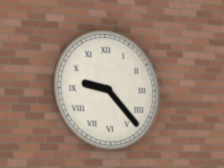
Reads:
h=9 m=23
